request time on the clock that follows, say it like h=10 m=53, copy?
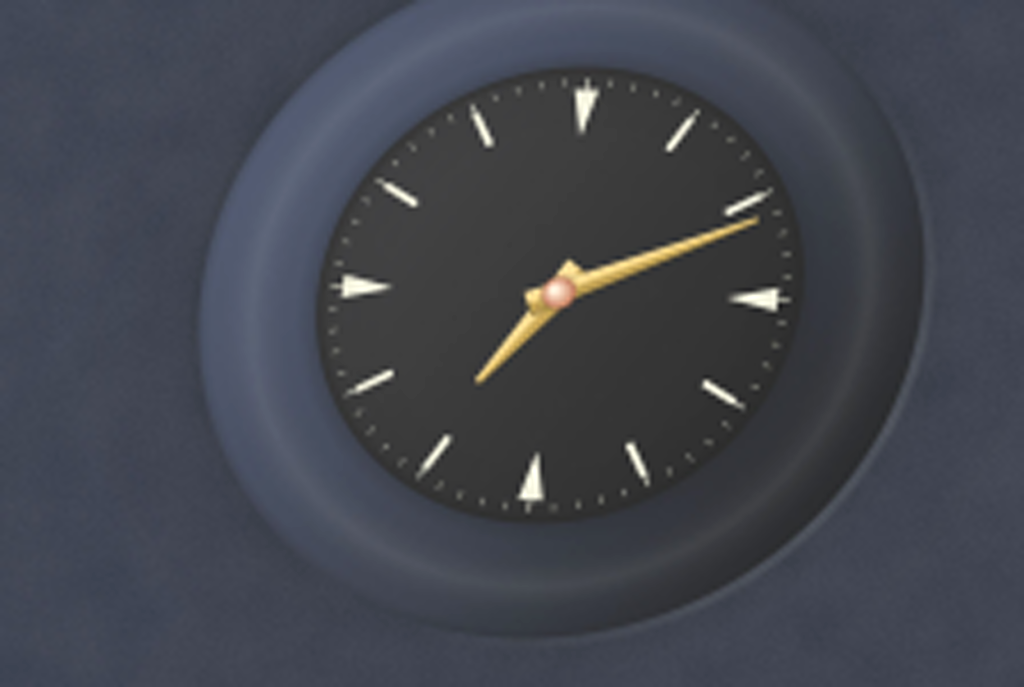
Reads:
h=7 m=11
